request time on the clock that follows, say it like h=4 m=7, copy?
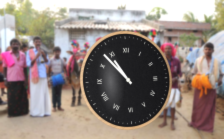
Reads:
h=10 m=53
